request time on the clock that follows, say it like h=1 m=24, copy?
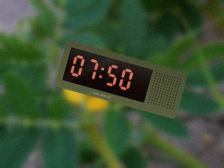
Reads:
h=7 m=50
